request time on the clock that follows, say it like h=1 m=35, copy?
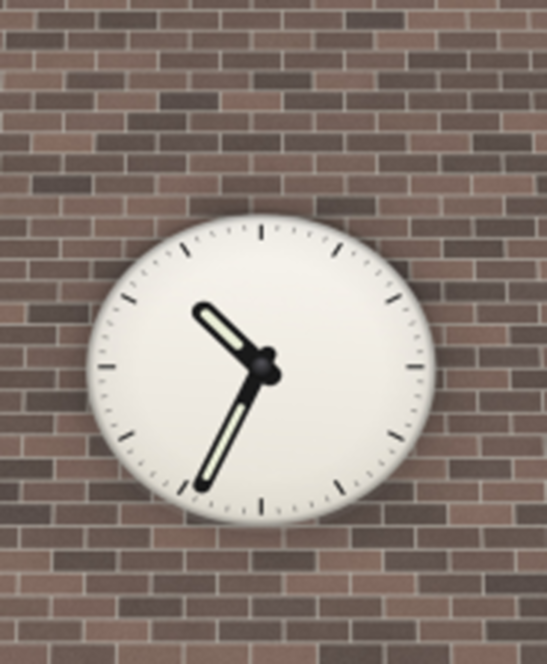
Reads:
h=10 m=34
